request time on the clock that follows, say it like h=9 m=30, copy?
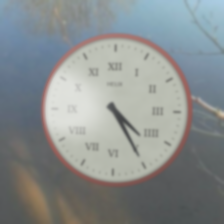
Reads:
h=4 m=25
